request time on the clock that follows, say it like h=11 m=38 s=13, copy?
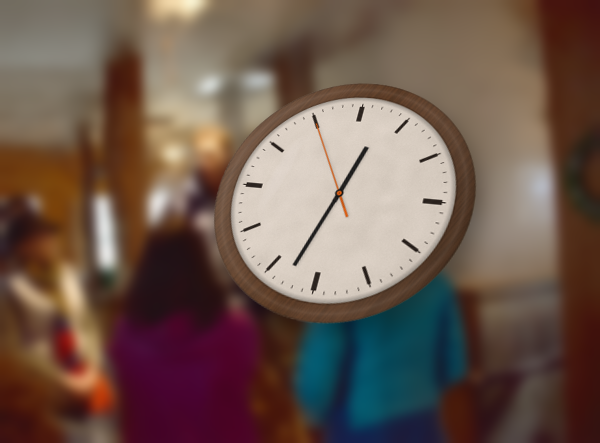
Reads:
h=12 m=32 s=55
